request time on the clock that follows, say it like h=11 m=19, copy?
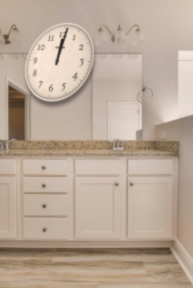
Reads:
h=12 m=1
